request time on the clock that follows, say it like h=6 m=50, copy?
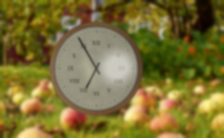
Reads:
h=6 m=55
